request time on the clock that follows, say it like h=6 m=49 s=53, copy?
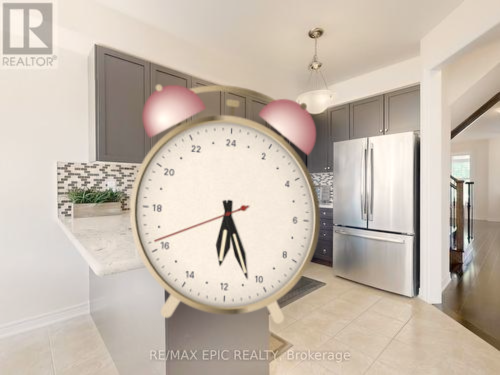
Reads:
h=12 m=26 s=41
